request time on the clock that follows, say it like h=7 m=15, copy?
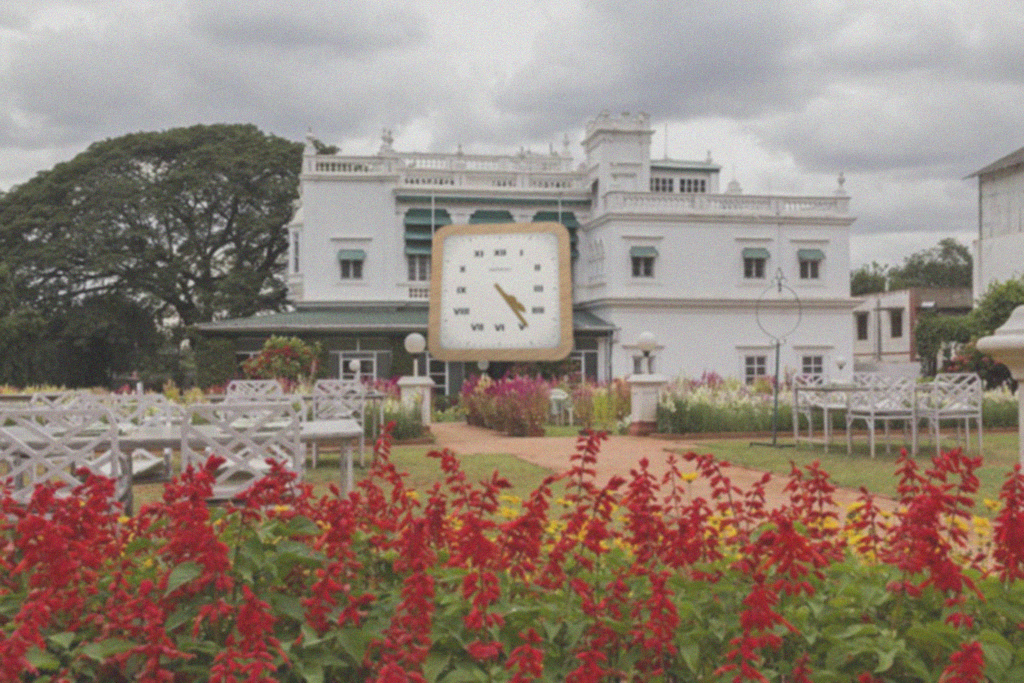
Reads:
h=4 m=24
